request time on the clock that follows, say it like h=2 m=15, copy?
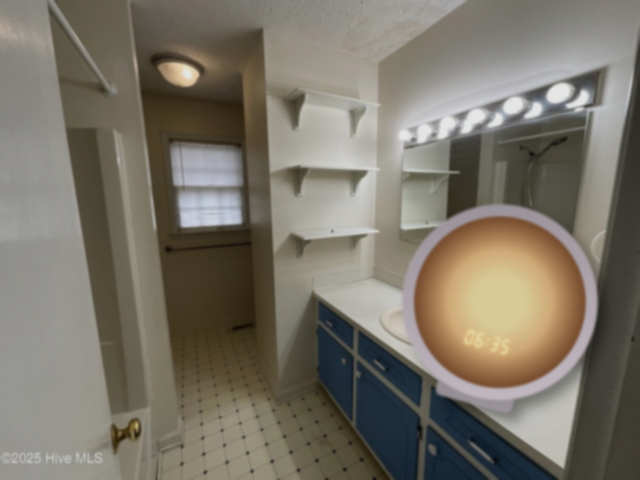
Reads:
h=6 m=35
